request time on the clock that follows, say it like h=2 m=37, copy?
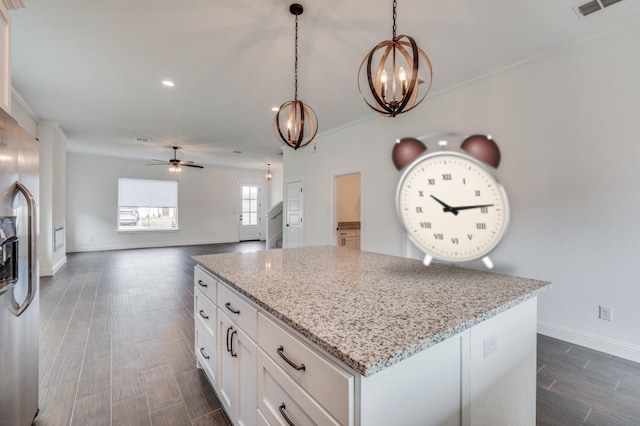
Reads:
h=10 m=14
